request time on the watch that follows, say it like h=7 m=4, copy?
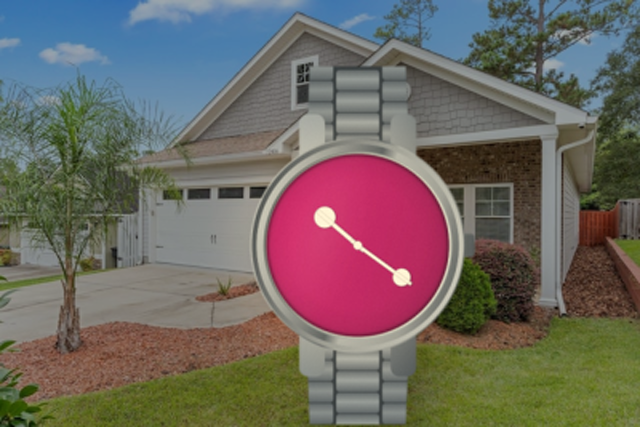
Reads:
h=10 m=21
